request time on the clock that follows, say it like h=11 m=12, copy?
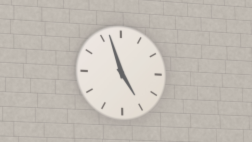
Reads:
h=4 m=57
